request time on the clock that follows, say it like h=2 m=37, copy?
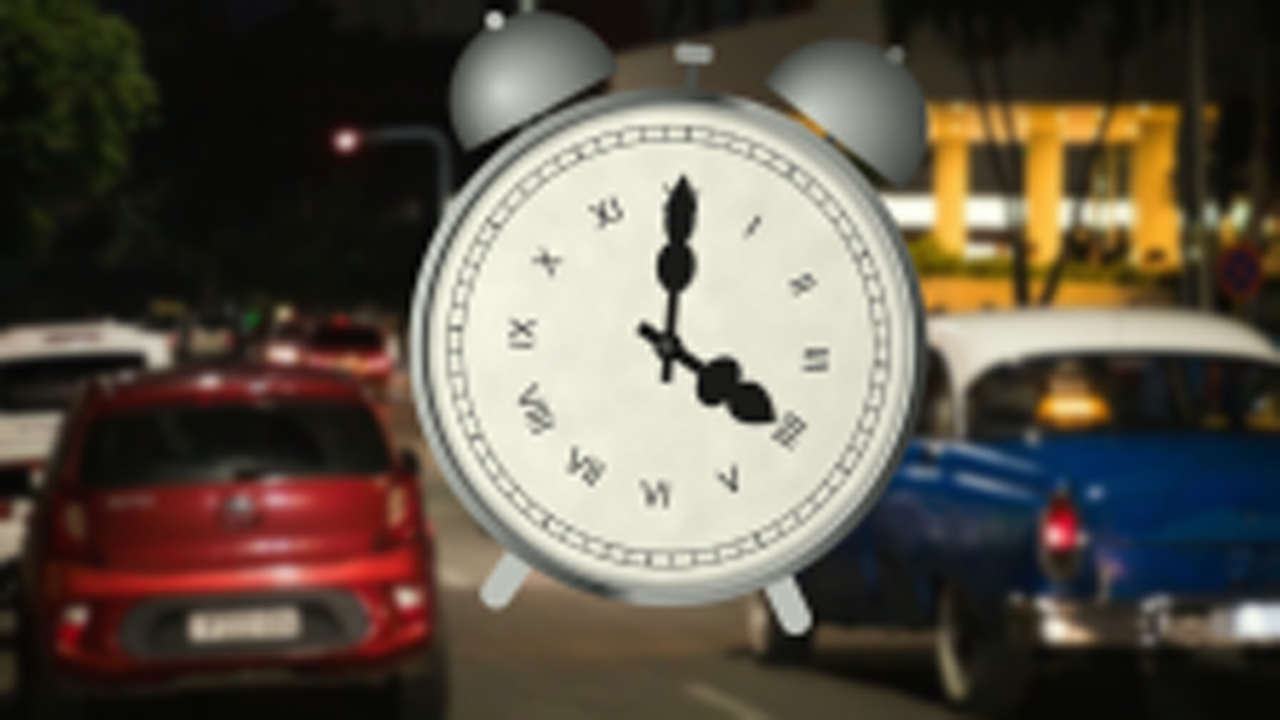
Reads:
h=4 m=0
